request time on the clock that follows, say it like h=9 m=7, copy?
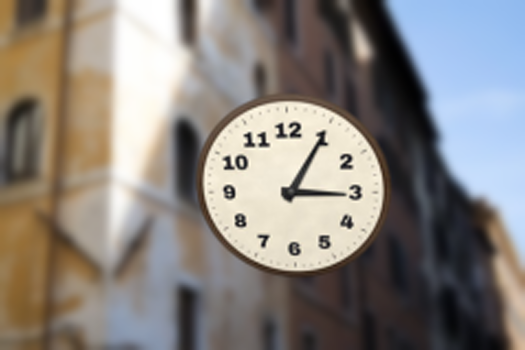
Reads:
h=3 m=5
